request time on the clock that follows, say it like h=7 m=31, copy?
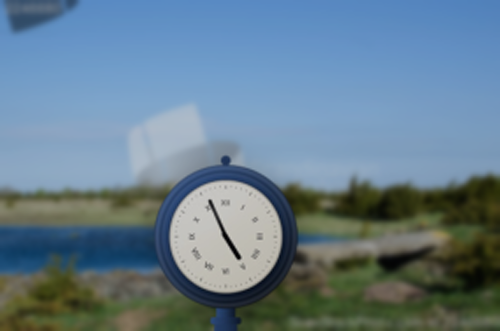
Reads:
h=4 m=56
